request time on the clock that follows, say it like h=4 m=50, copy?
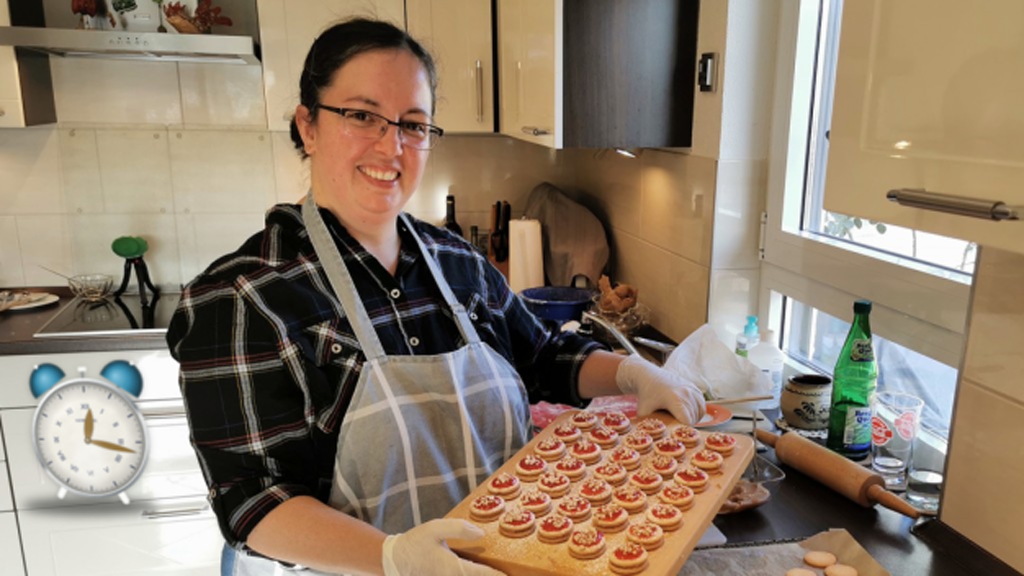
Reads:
h=12 m=17
